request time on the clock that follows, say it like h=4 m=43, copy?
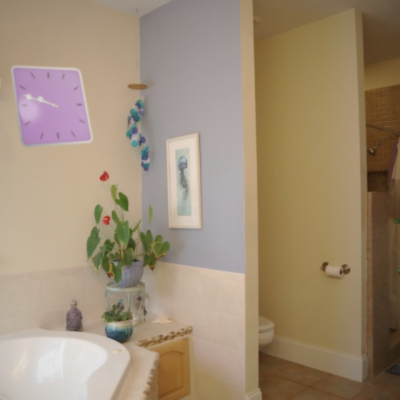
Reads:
h=9 m=48
